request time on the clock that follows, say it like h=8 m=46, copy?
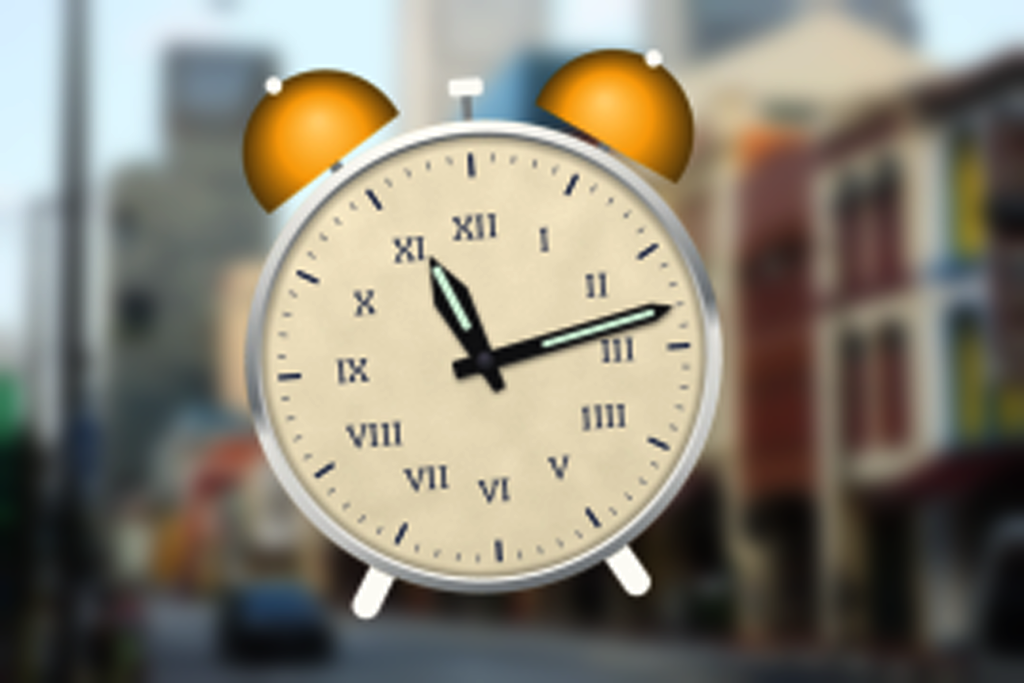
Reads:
h=11 m=13
